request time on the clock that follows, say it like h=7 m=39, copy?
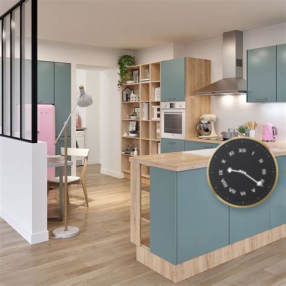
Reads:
h=9 m=21
